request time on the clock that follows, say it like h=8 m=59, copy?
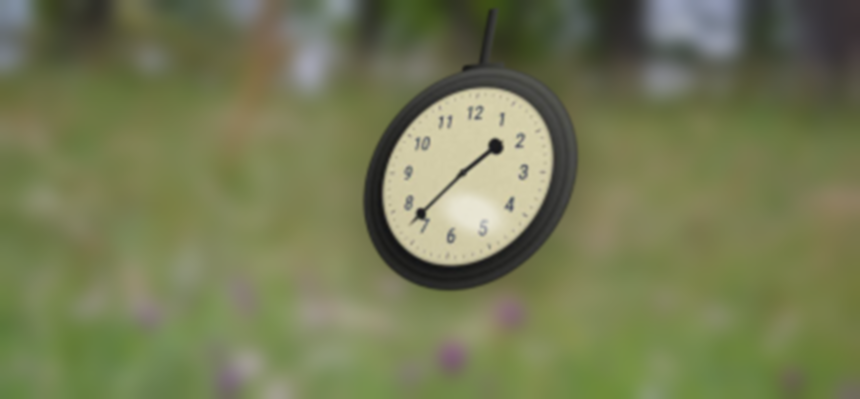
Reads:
h=1 m=37
